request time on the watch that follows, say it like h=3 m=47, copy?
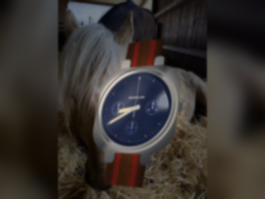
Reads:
h=8 m=40
